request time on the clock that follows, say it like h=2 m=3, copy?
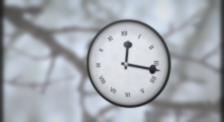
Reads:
h=12 m=17
